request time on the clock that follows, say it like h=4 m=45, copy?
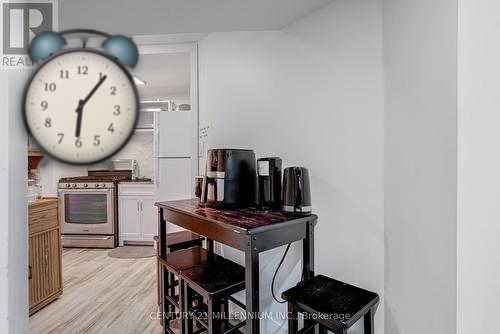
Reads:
h=6 m=6
